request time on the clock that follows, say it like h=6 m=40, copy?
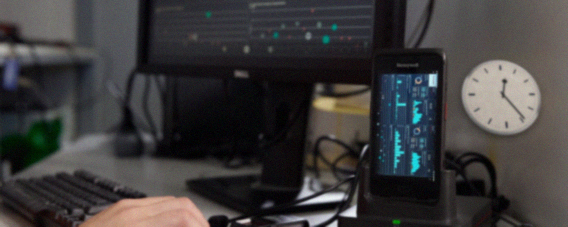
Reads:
h=12 m=24
